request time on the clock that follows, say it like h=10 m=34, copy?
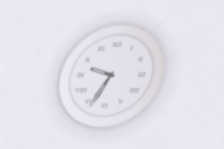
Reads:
h=9 m=34
